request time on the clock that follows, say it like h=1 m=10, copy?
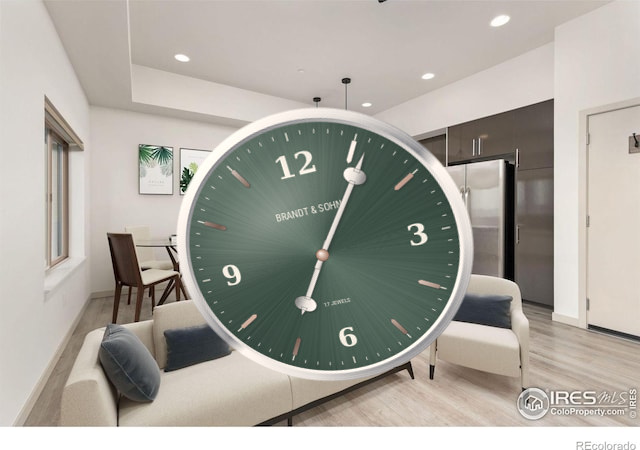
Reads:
h=7 m=6
